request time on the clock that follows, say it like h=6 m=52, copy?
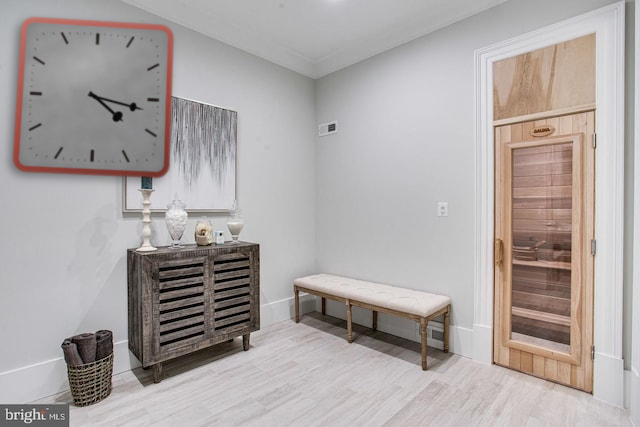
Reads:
h=4 m=17
